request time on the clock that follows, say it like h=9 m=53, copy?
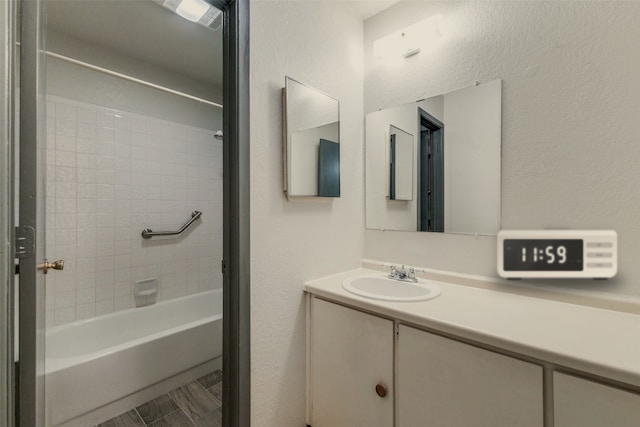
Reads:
h=11 m=59
